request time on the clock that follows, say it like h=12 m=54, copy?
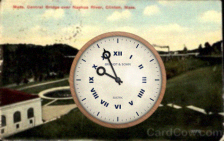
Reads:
h=9 m=56
